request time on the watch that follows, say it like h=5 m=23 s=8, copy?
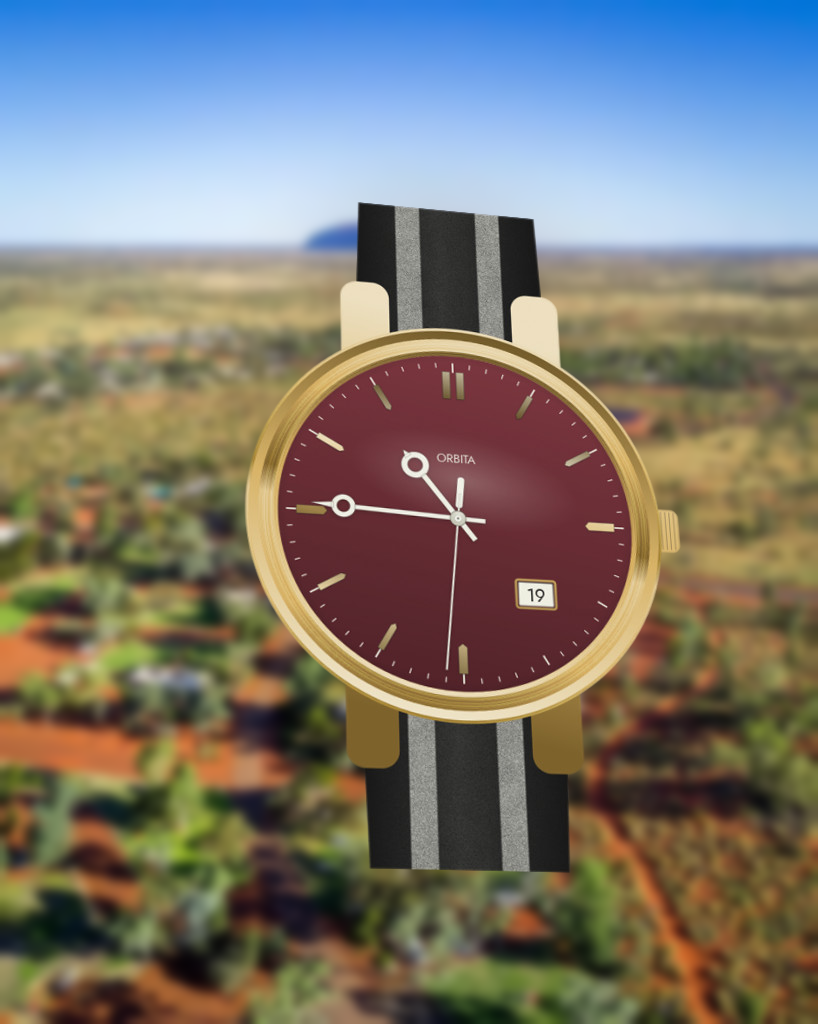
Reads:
h=10 m=45 s=31
